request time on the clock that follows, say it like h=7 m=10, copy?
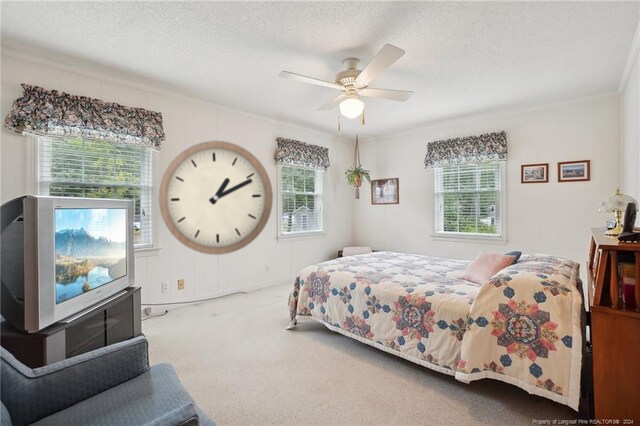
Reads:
h=1 m=11
